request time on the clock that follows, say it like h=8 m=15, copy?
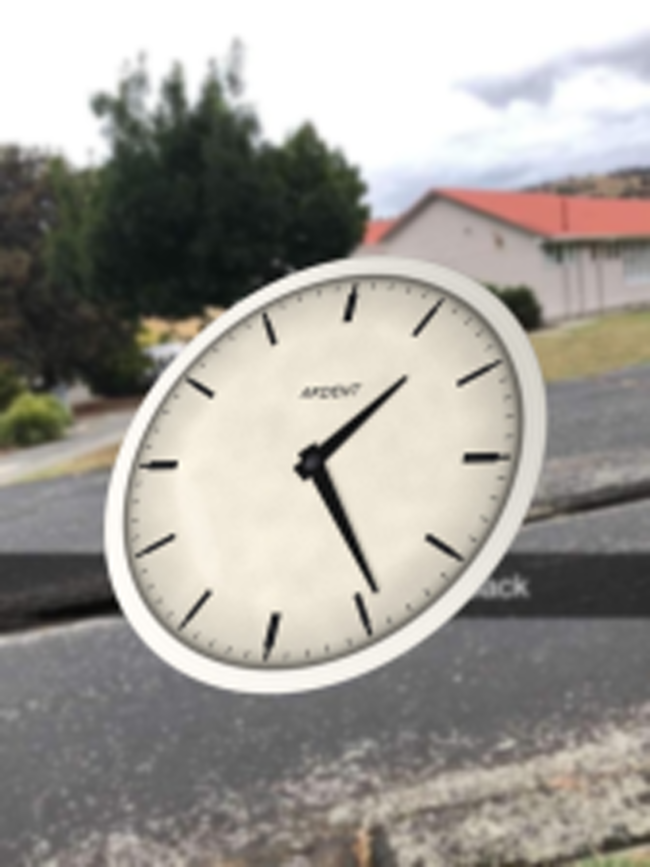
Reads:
h=1 m=24
